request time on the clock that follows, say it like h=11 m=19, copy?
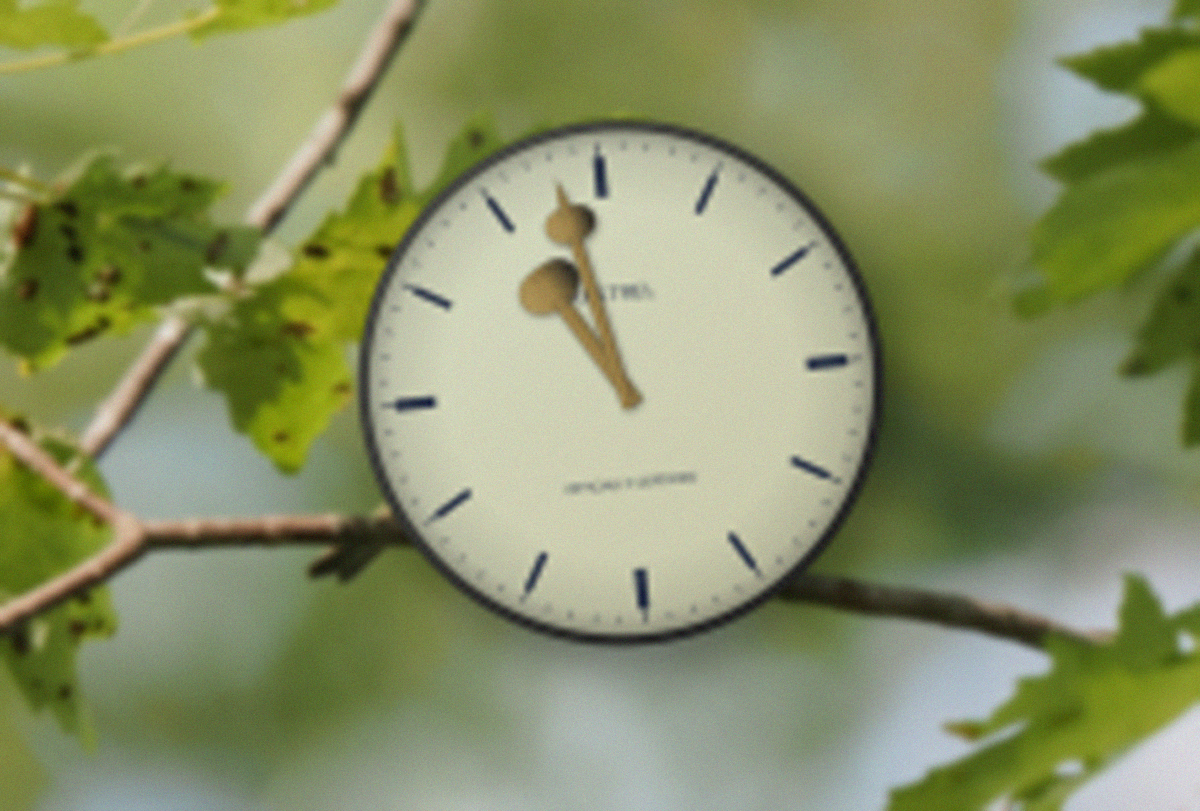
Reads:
h=10 m=58
